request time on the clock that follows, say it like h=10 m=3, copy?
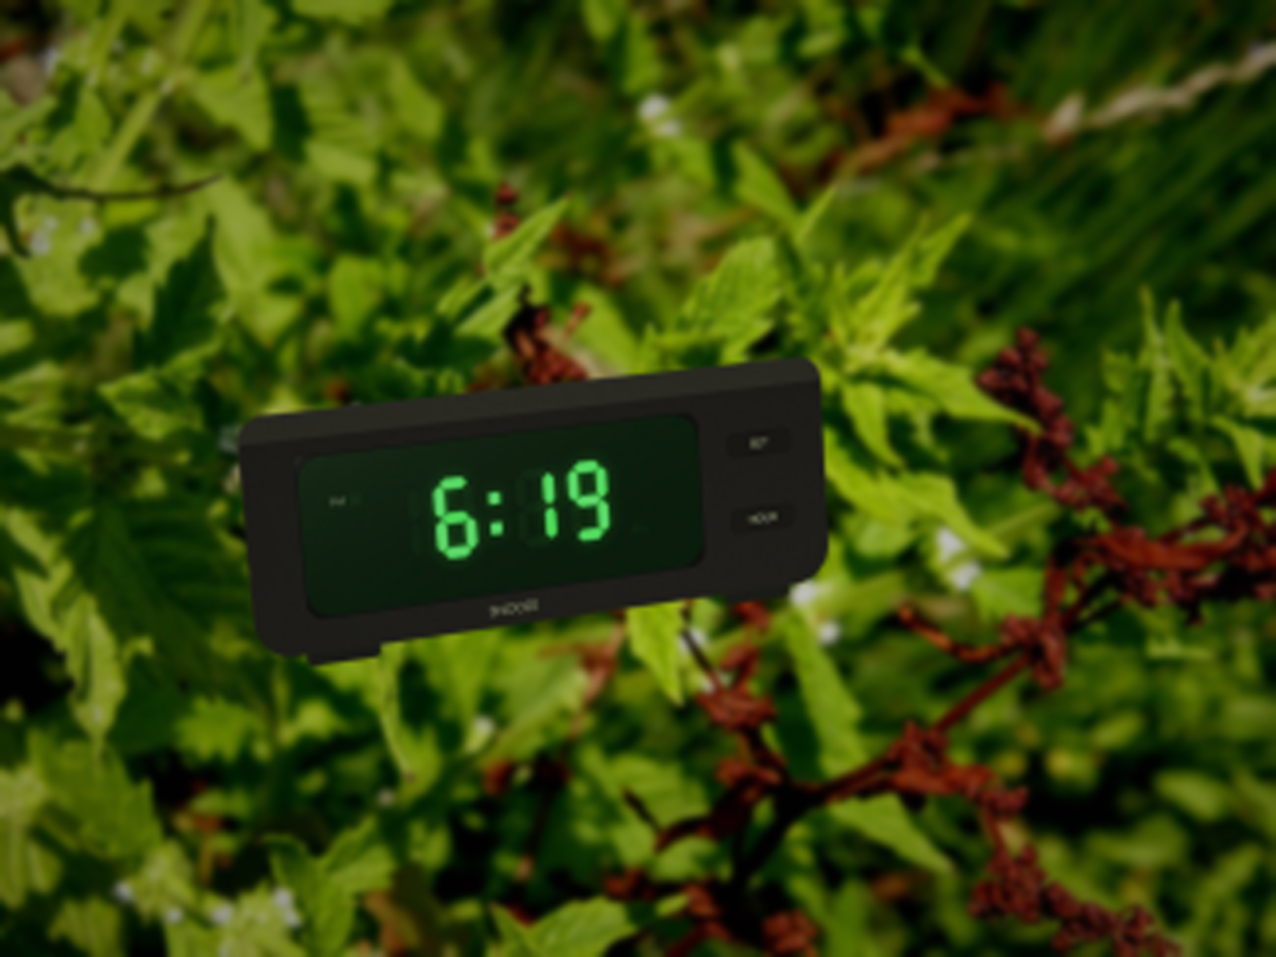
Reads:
h=6 m=19
